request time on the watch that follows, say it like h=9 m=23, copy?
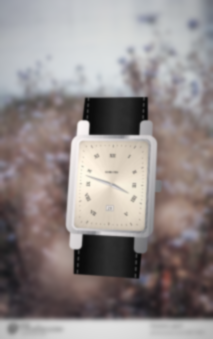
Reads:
h=3 m=48
